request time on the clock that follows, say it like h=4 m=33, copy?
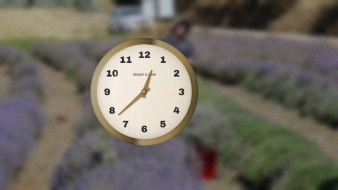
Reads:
h=12 m=38
